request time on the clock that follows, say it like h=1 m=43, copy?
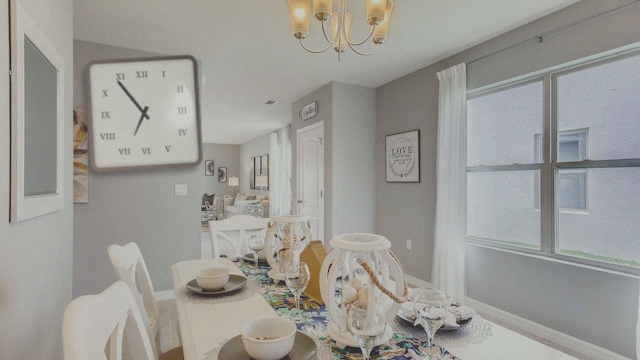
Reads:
h=6 m=54
